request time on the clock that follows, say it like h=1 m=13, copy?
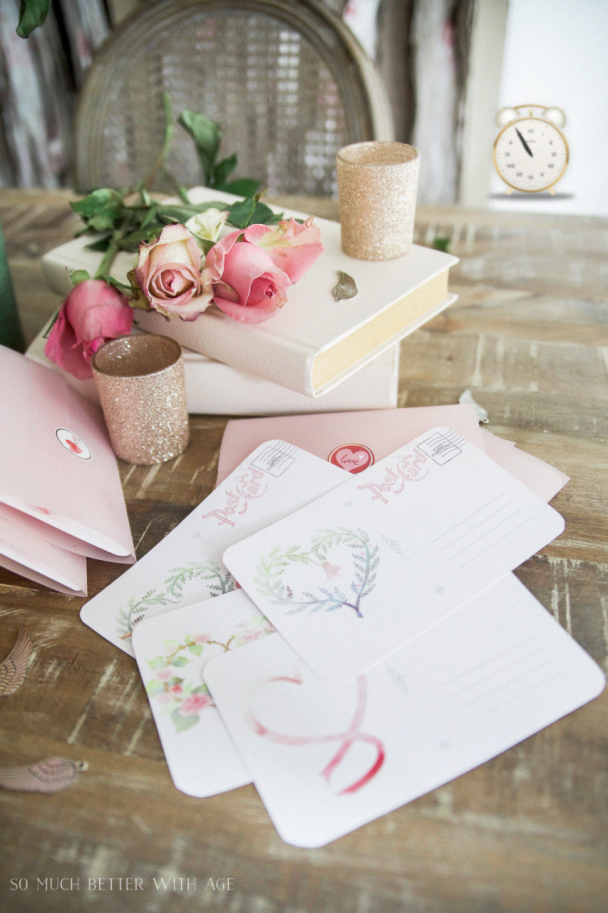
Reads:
h=10 m=55
